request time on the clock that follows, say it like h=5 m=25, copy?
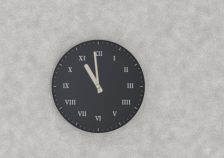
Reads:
h=10 m=59
